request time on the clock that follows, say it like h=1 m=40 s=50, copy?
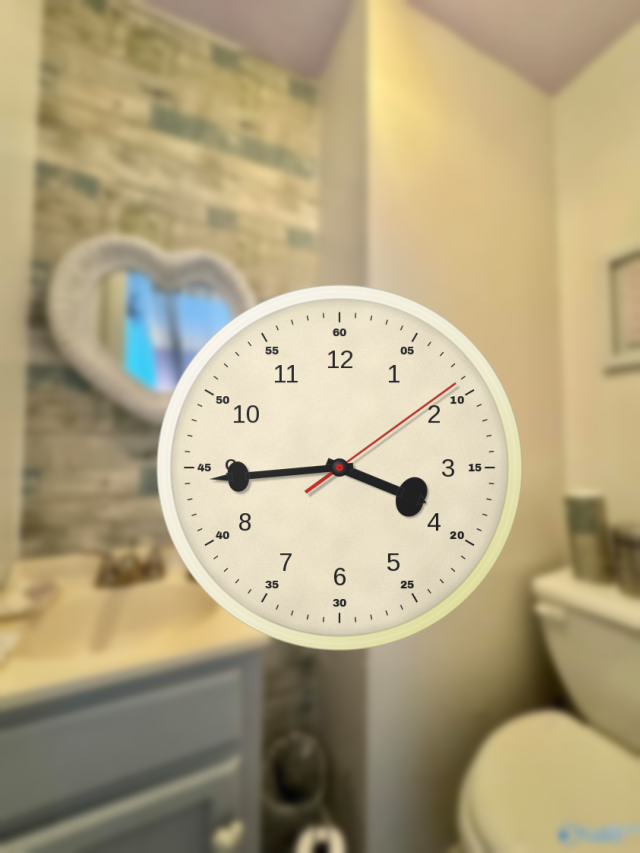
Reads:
h=3 m=44 s=9
